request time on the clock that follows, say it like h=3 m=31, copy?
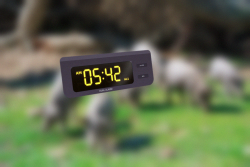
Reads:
h=5 m=42
